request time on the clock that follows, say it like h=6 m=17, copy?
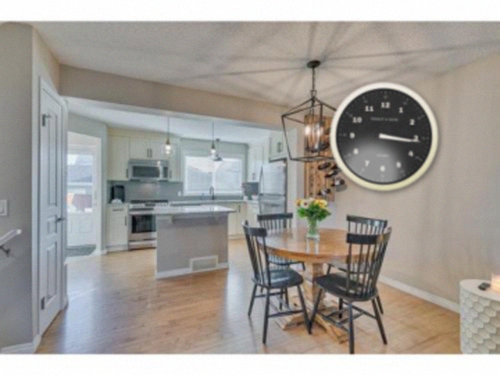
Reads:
h=3 m=16
